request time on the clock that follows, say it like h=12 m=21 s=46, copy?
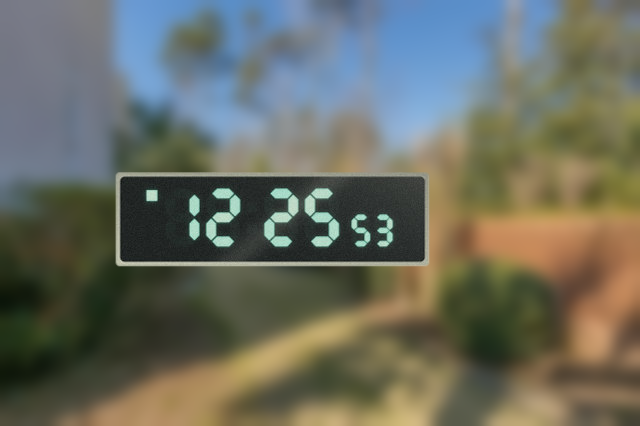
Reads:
h=12 m=25 s=53
